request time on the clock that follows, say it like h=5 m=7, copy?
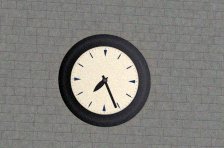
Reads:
h=7 m=26
